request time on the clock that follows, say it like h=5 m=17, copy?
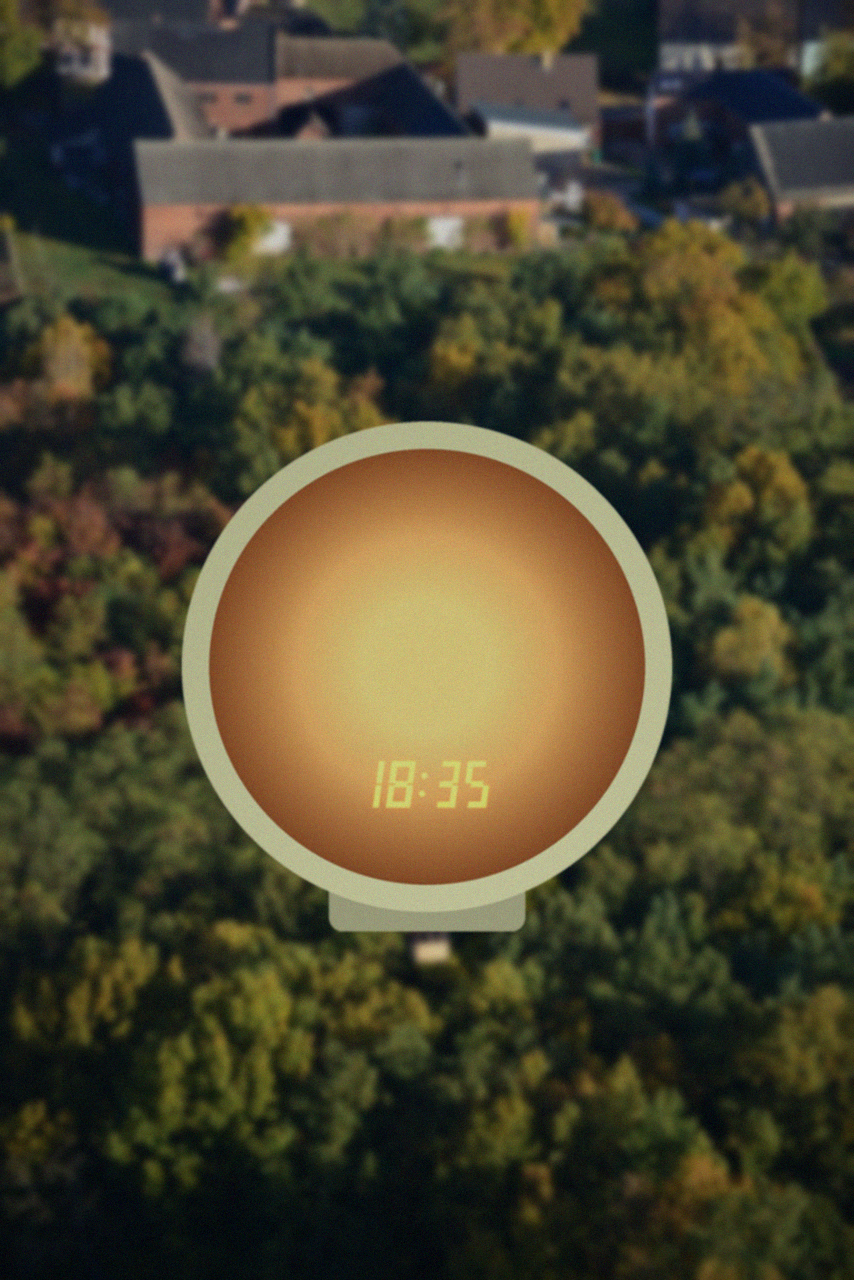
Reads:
h=18 m=35
